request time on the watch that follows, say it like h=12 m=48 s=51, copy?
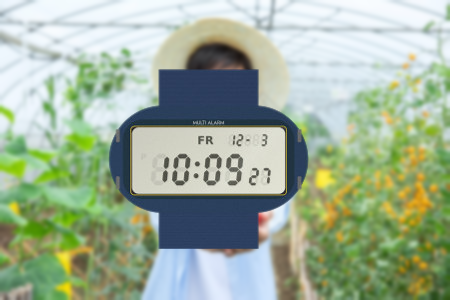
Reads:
h=10 m=9 s=27
